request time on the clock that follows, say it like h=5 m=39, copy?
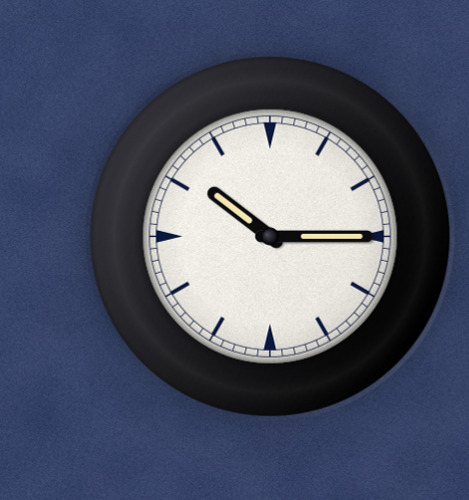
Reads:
h=10 m=15
